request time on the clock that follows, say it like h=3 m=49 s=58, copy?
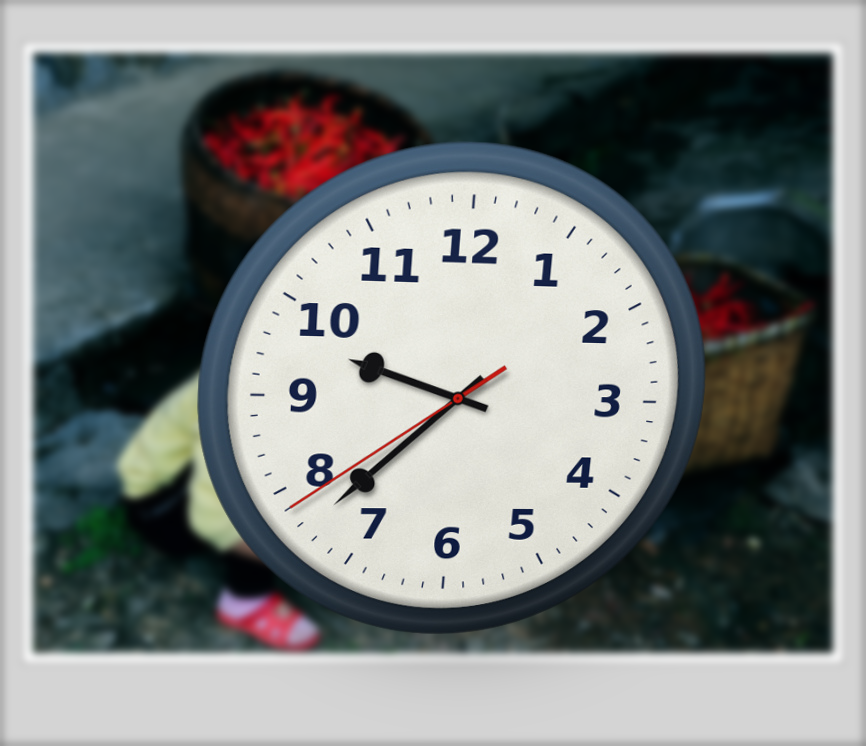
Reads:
h=9 m=37 s=39
